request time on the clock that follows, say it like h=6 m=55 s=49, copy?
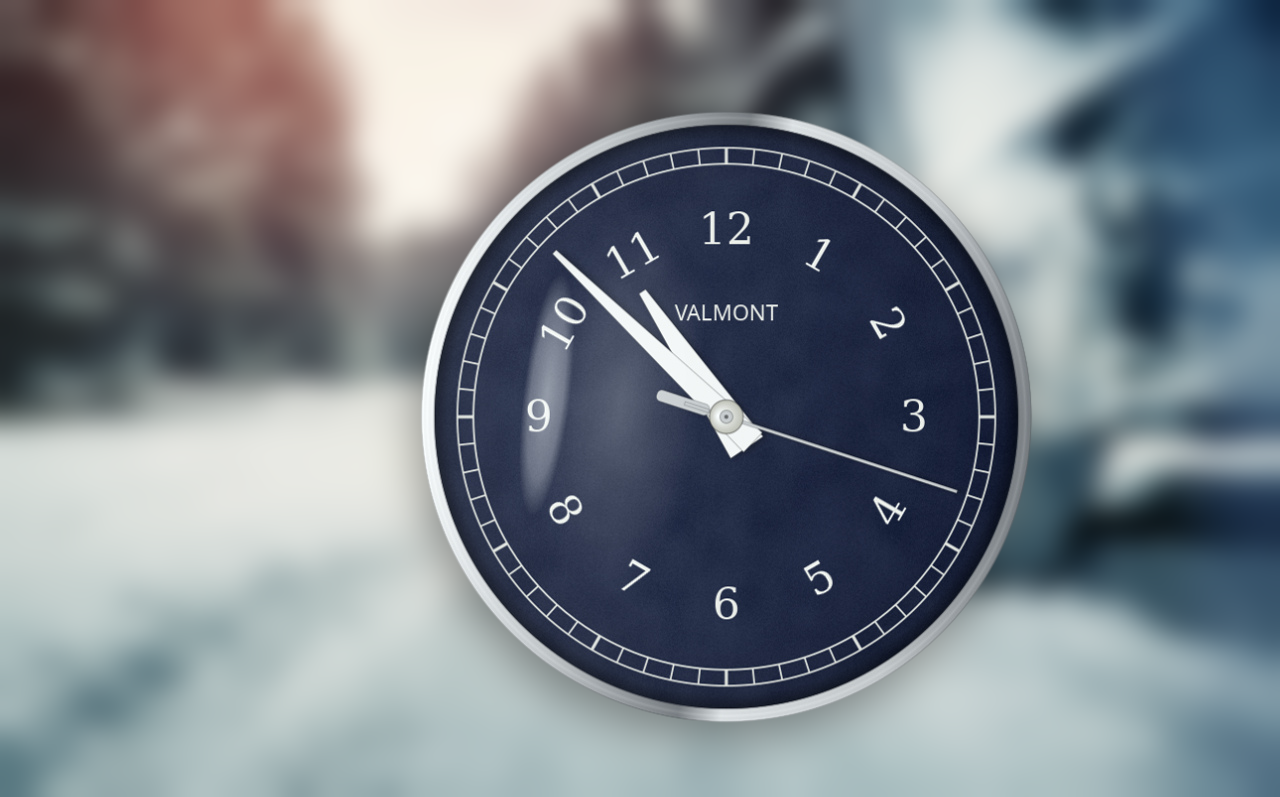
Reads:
h=10 m=52 s=18
